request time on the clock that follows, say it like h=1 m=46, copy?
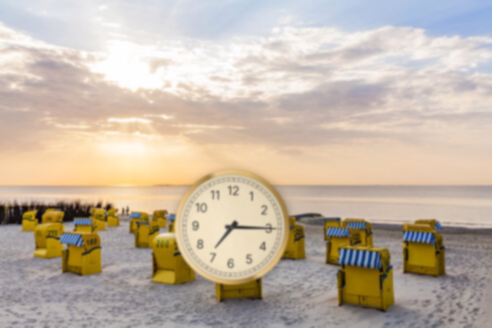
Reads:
h=7 m=15
